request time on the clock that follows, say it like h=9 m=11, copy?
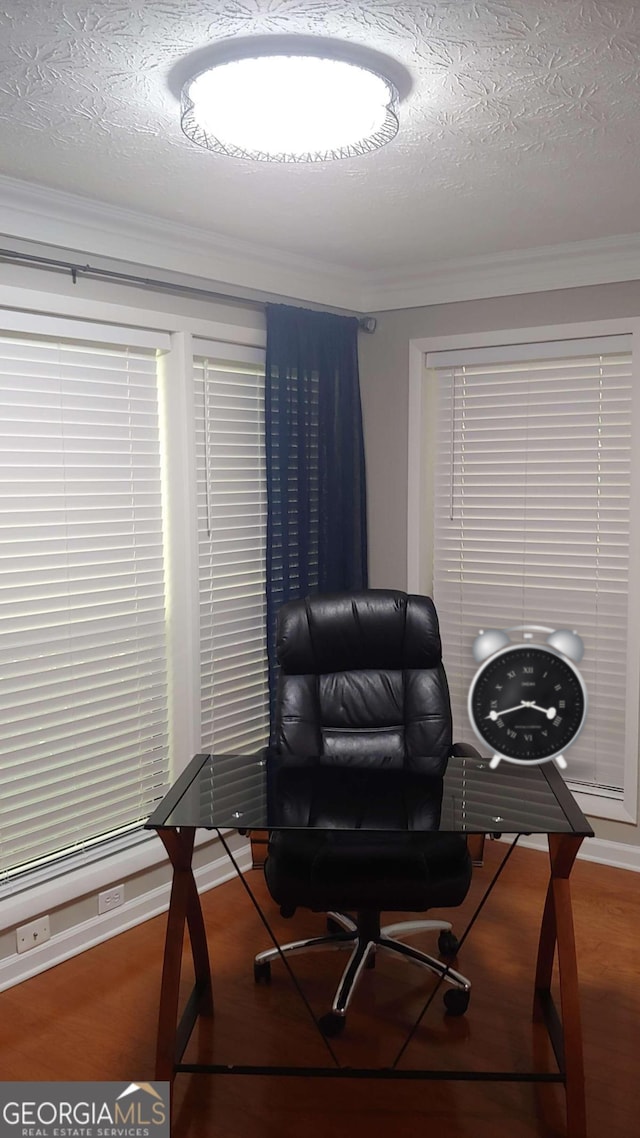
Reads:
h=3 m=42
